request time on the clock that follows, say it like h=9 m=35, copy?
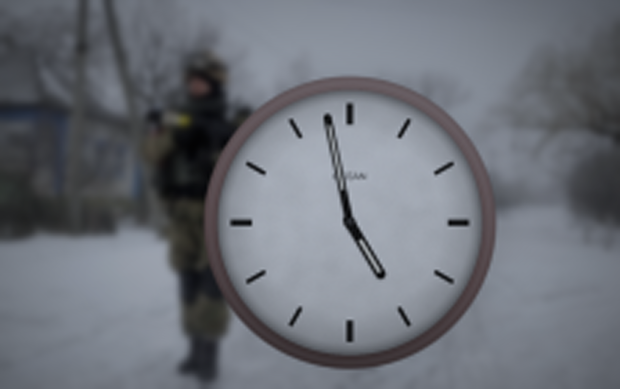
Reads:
h=4 m=58
